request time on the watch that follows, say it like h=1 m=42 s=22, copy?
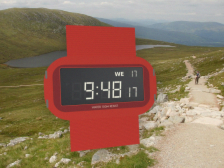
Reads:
h=9 m=48 s=17
